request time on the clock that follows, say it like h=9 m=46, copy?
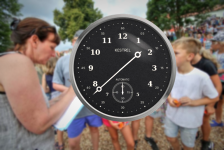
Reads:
h=1 m=38
